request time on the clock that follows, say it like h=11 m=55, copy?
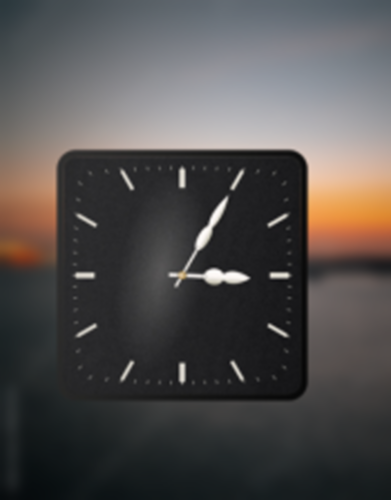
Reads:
h=3 m=5
